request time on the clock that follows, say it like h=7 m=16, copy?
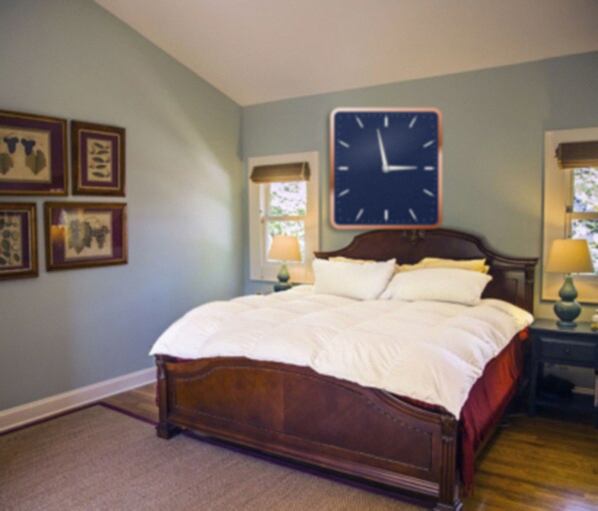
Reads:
h=2 m=58
